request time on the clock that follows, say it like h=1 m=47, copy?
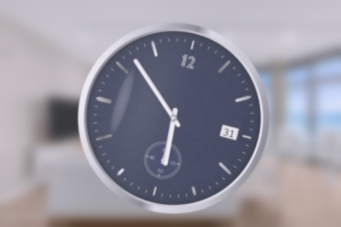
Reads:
h=5 m=52
